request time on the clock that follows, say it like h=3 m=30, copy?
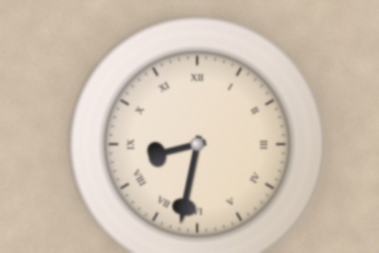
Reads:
h=8 m=32
